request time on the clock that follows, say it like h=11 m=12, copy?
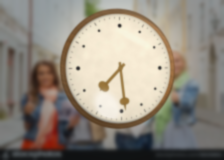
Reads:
h=7 m=29
